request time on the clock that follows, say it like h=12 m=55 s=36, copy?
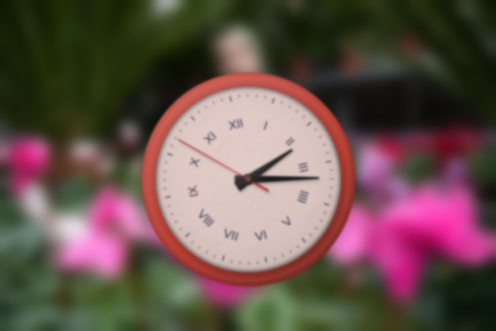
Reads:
h=2 m=16 s=52
